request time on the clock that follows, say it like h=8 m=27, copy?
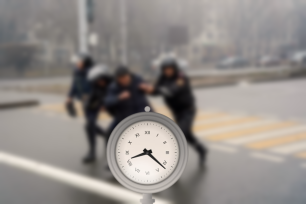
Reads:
h=8 m=22
